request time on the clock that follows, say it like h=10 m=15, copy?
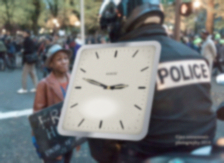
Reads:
h=2 m=48
